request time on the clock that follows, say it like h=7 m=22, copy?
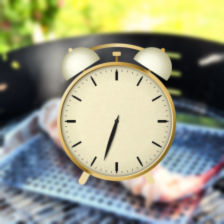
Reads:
h=6 m=33
